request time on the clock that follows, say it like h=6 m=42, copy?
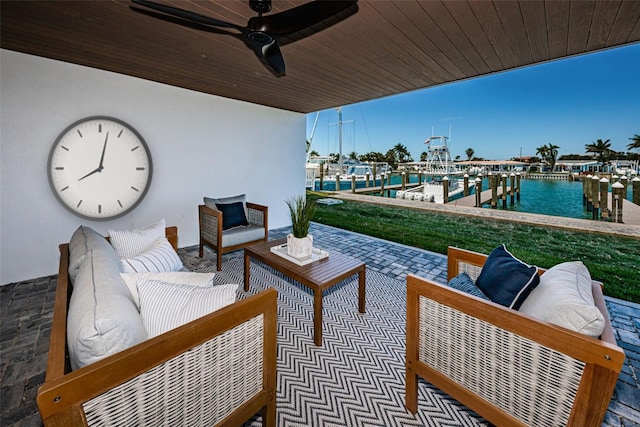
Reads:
h=8 m=2
